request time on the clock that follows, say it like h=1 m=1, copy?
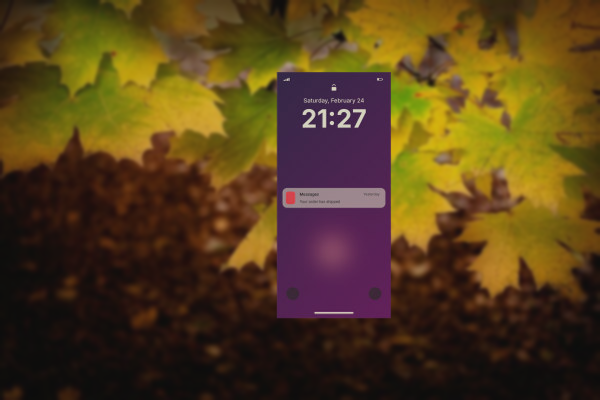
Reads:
h=21 m=27
